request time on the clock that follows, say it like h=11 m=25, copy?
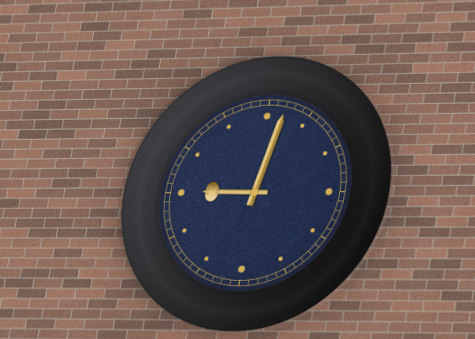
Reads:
h=9 m=2
